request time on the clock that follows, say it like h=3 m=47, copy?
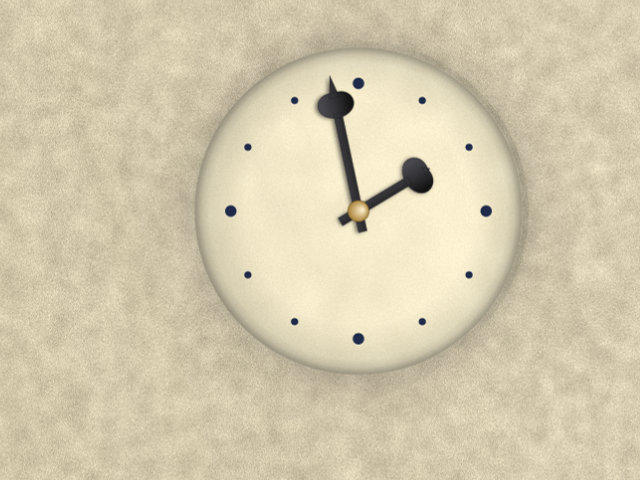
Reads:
h=1 m=58
